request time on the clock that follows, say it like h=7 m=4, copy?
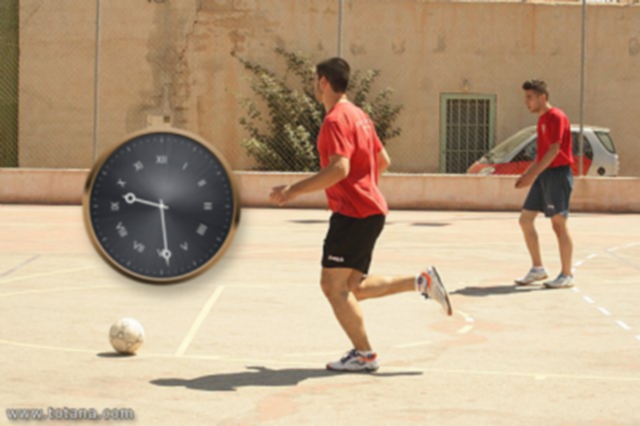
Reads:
h=9 m=29
